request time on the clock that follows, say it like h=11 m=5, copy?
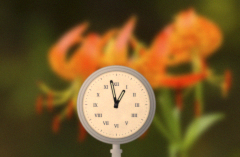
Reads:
h=12 m=58
